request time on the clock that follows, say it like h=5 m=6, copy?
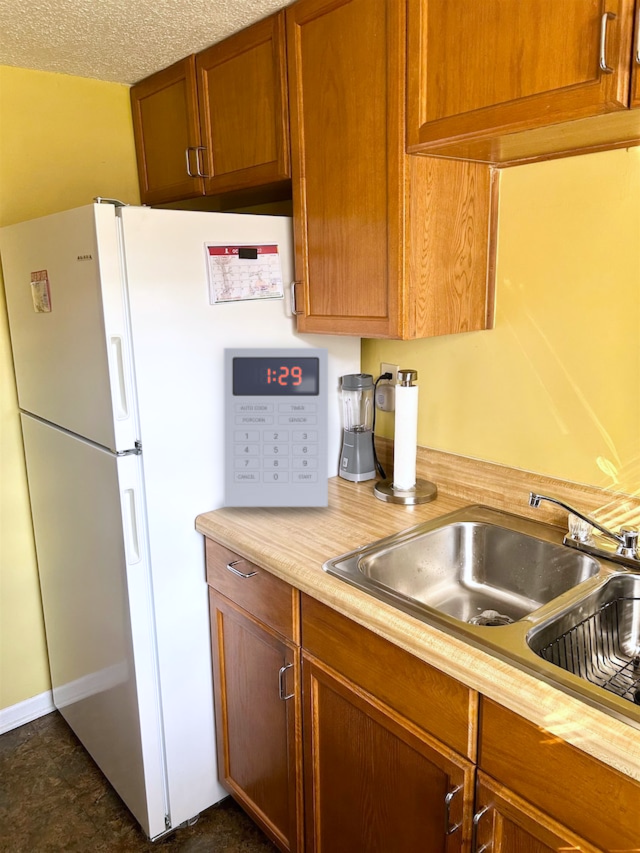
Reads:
h=1 m=29
